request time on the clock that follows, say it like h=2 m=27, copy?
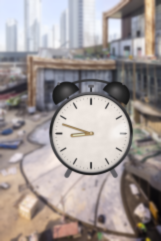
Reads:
h=8 m=48
